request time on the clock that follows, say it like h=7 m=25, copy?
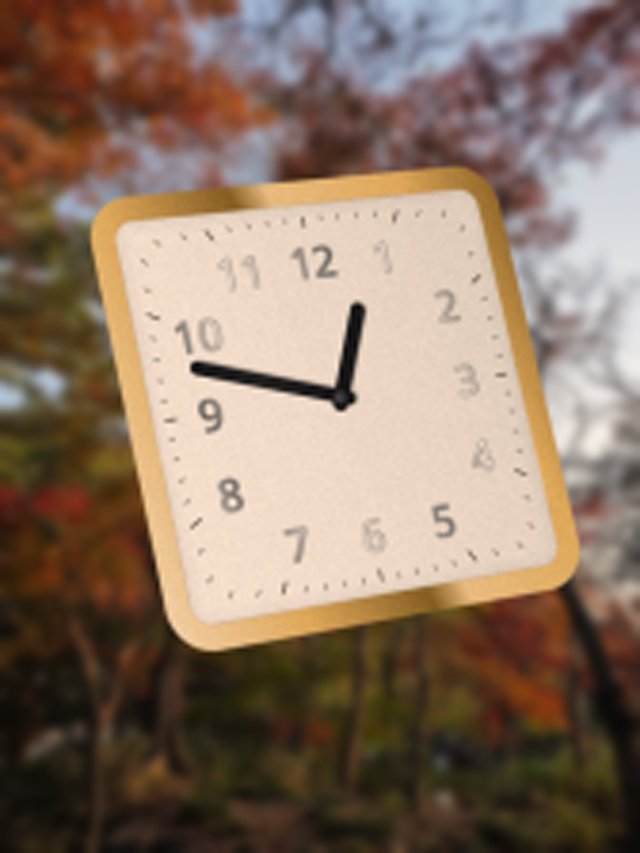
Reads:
h=12 m=48
